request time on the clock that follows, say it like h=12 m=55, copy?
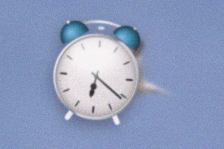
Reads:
h=6 m=21
